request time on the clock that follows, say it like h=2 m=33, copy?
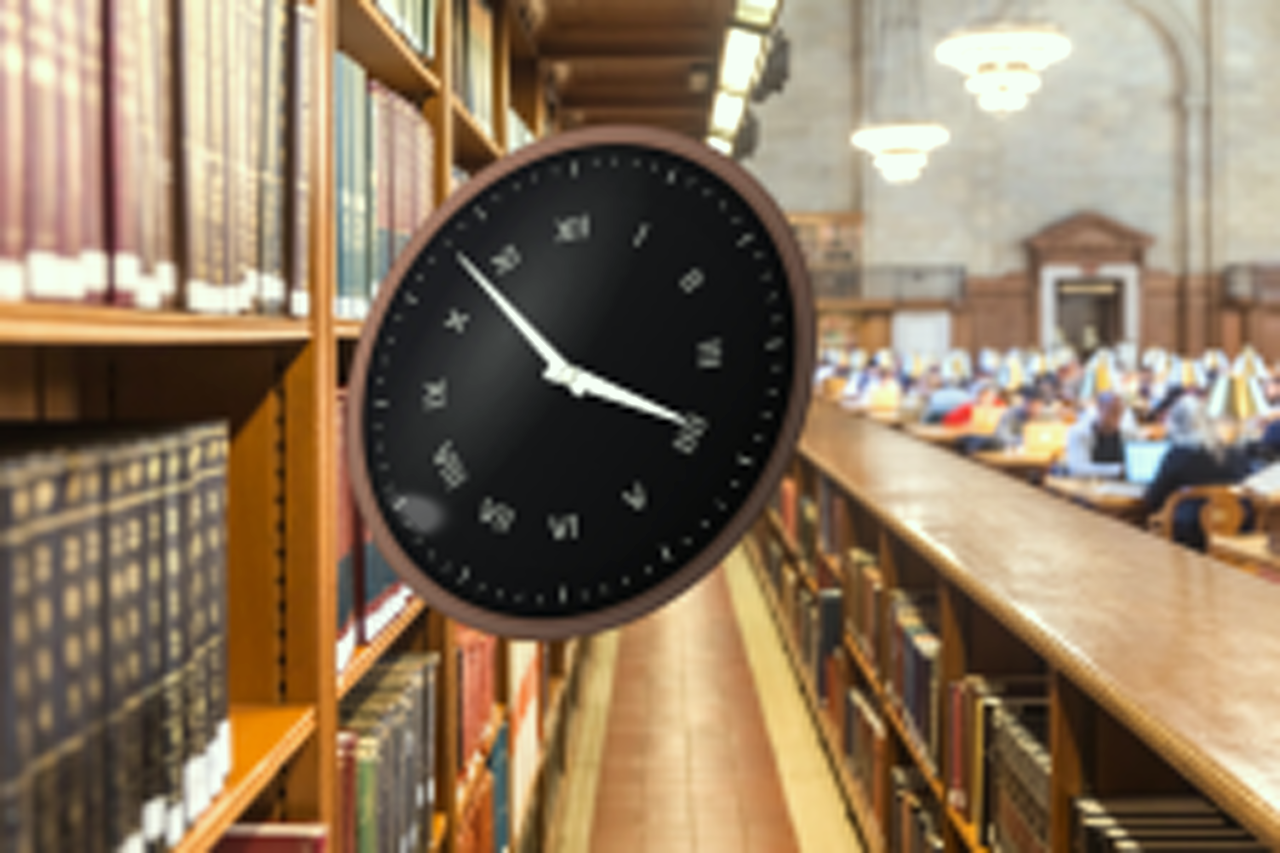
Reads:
h=3 m=53
